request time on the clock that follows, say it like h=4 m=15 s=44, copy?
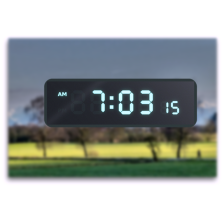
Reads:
h=7 m=3 s=15
